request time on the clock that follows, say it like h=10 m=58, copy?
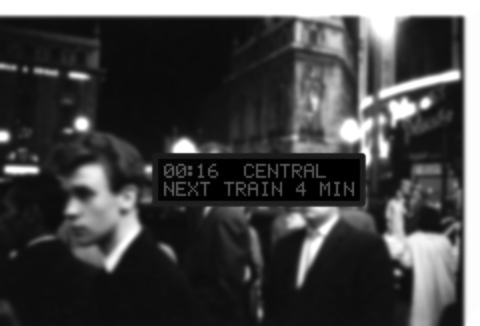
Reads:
h=0 m=16
